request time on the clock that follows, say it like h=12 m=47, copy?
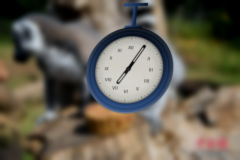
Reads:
h=7 m=5
